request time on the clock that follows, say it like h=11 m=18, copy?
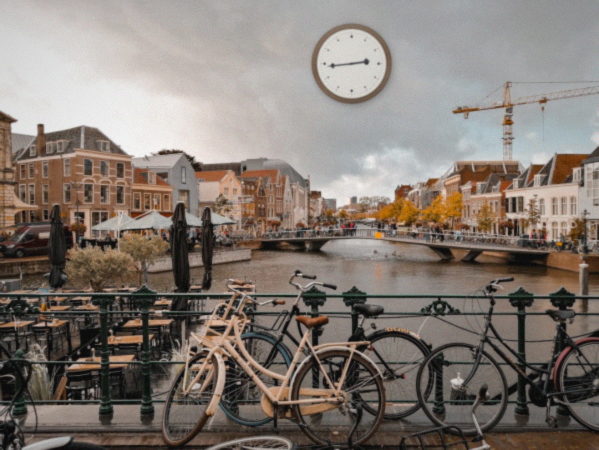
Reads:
h=2 m=44
